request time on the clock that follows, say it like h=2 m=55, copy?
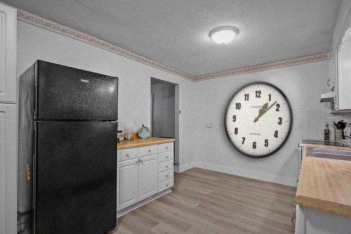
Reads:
h=1 m=8
